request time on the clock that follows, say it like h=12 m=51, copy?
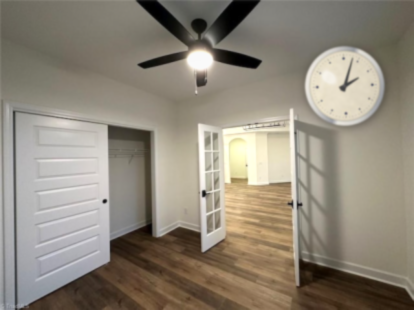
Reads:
h=2 m=3
